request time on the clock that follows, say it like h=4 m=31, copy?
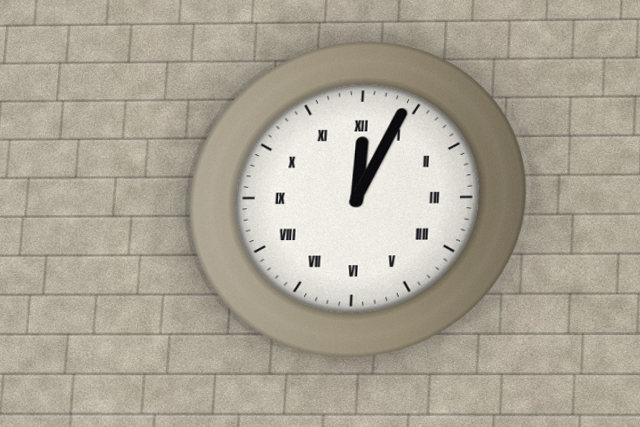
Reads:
h=12 m=4
